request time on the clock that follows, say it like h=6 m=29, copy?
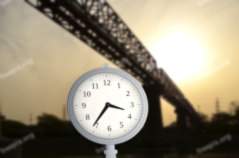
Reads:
h=3 m=36
